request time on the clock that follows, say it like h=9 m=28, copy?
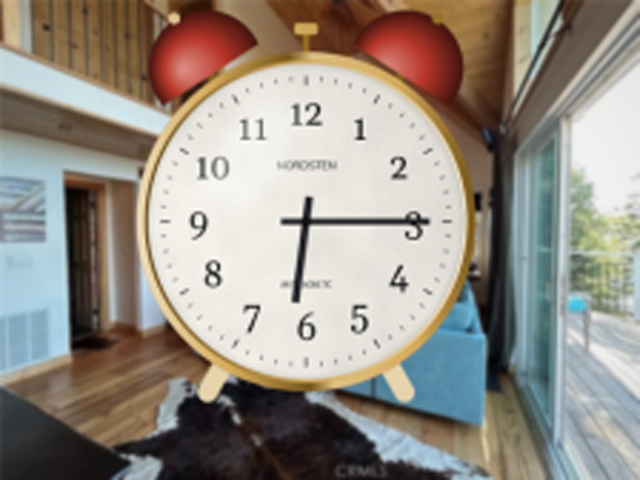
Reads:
h=6 m=15
